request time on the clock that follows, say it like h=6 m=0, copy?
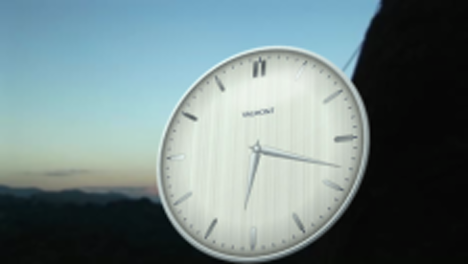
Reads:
h=6 m=18
